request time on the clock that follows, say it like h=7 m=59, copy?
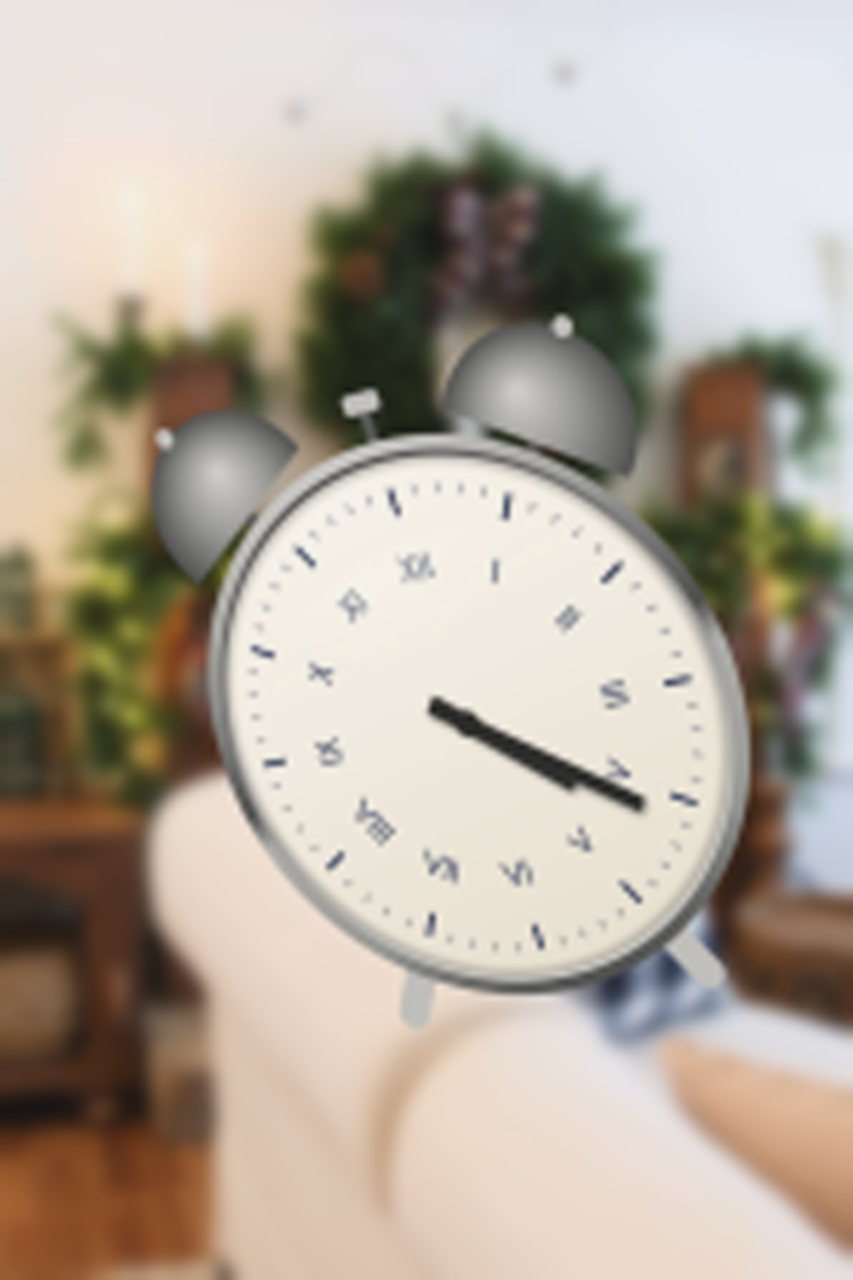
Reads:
h=4 m=21
